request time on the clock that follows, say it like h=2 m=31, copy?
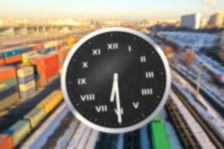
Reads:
h=6 m=30
